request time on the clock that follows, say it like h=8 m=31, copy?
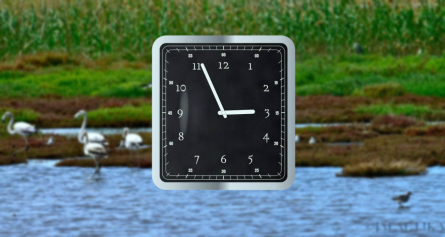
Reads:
h=2 m=56
